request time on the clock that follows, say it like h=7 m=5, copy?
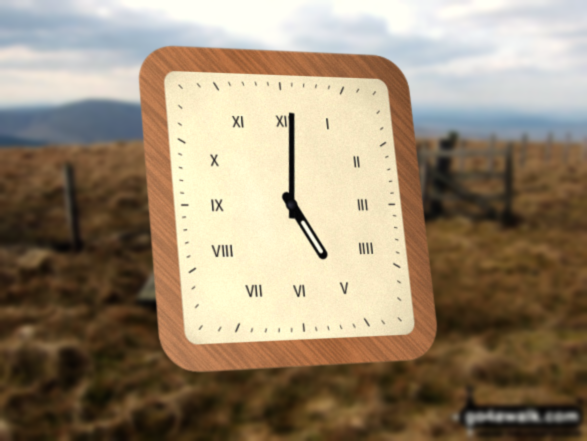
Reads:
h=5 m=1
